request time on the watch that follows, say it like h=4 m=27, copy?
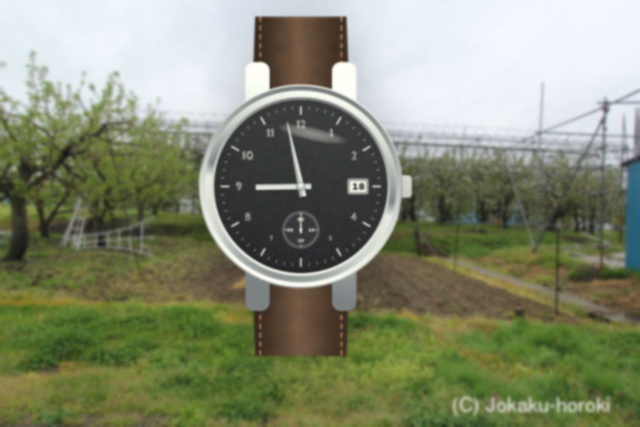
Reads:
h=8 m=58
